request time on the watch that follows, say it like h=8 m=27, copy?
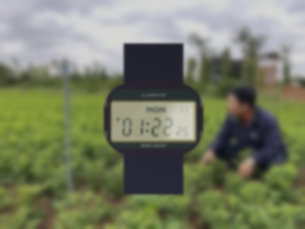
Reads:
h=1 m=22
